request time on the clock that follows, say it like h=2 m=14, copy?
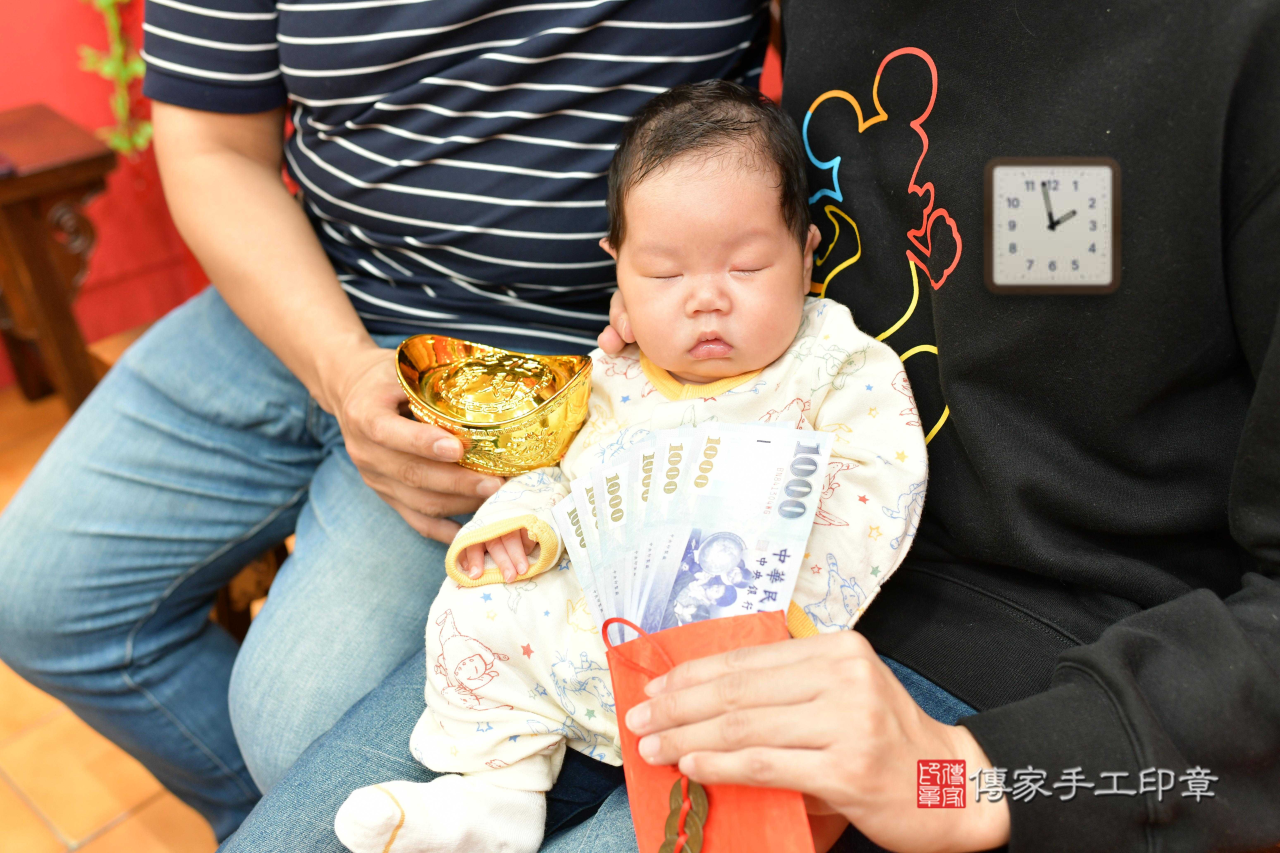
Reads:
h=1 m=58
